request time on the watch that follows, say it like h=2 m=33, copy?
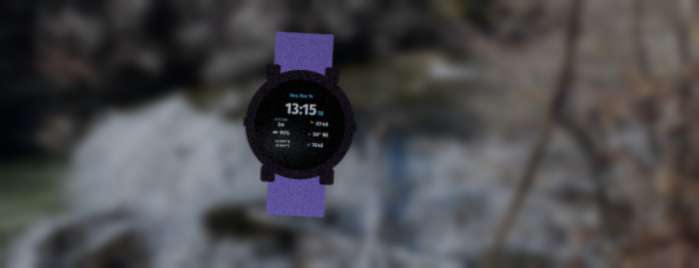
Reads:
h=13 m=15
